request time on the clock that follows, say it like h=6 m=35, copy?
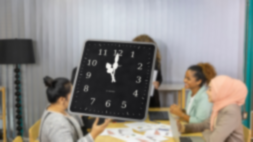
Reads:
h=11 m=0
